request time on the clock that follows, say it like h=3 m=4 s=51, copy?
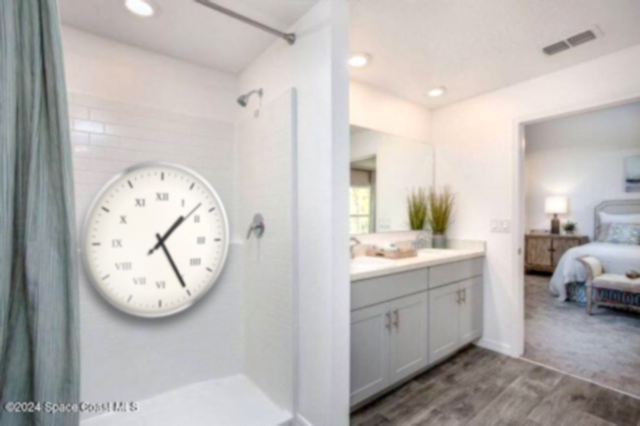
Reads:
h=1 m=25 s=8
